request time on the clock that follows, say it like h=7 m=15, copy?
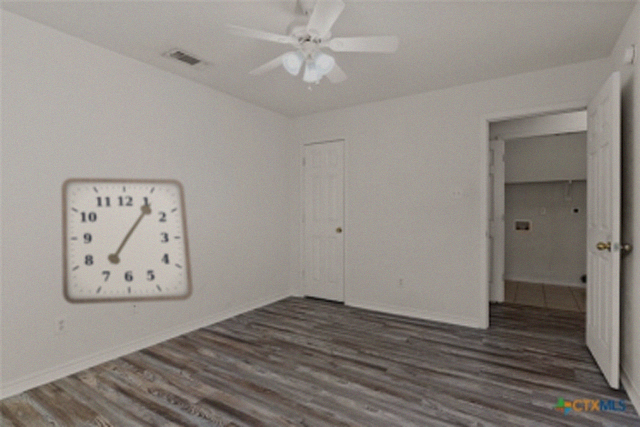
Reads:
h=7 m=6
